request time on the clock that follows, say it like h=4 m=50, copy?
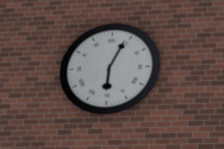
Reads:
h=6 m=4
